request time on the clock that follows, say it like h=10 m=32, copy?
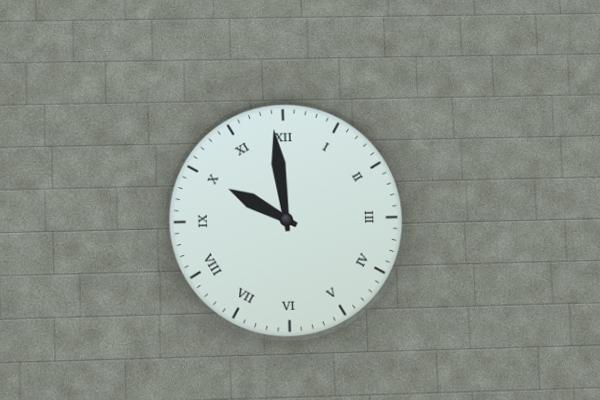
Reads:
h=9 m=59
